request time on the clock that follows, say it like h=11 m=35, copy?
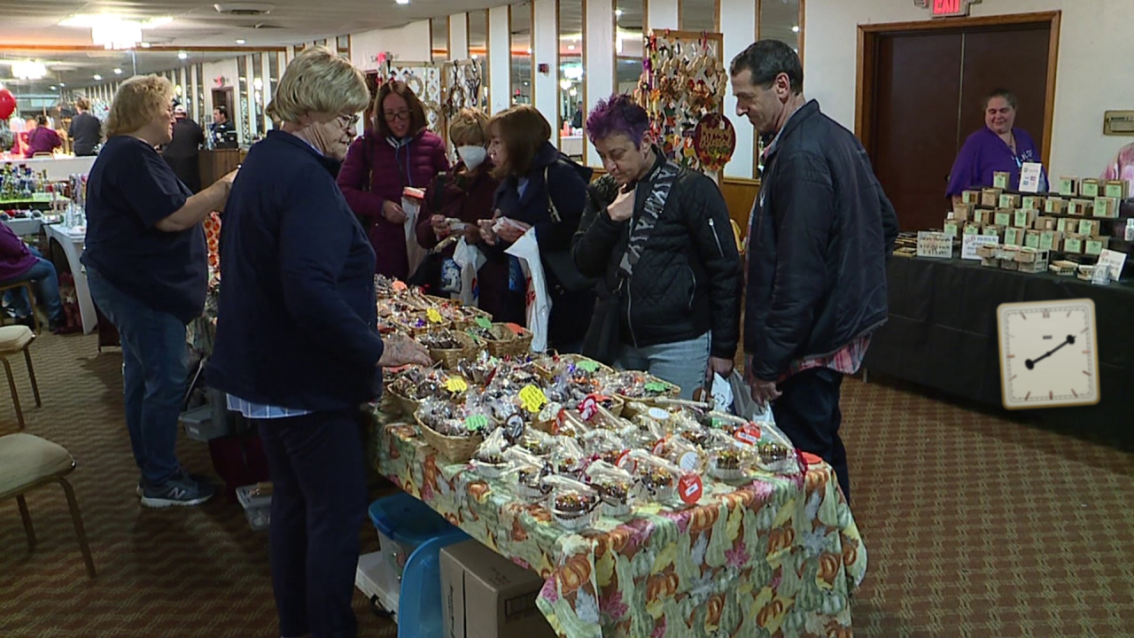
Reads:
h=8 m=10
